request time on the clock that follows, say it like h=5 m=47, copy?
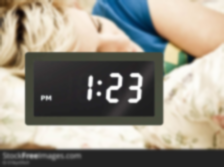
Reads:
h=1 m=23
